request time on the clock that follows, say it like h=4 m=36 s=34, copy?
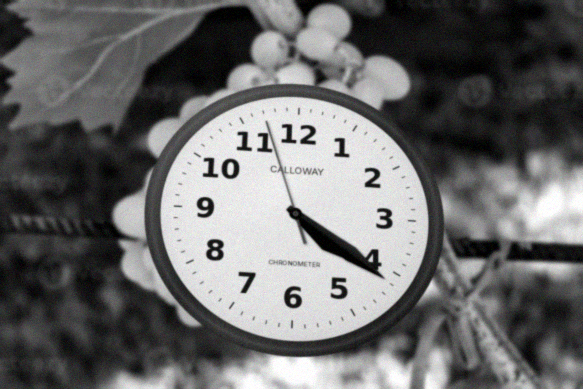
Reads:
h=4 m=20 s=57
